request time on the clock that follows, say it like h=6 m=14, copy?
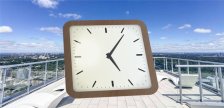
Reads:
h=5 m=6
